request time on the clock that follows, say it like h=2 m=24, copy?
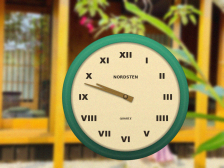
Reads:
h=9 m=48
